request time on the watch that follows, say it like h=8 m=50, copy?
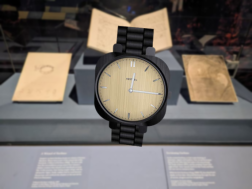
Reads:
h=12 m=15
